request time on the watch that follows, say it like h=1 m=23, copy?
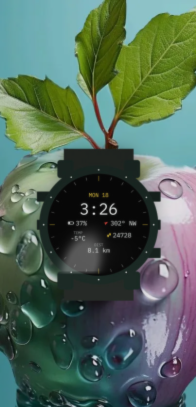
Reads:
h=3 m=26
